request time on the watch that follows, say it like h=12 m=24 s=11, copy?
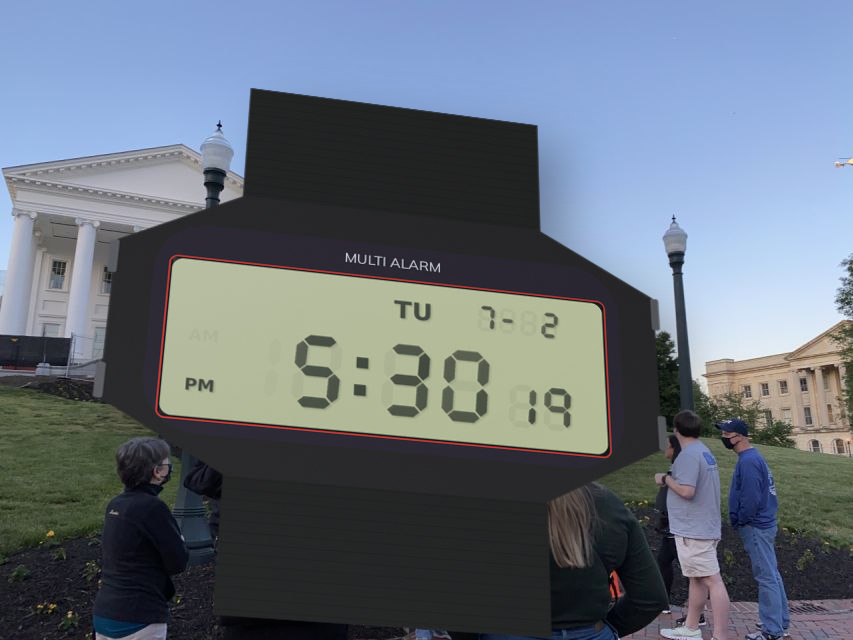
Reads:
h=5 m=30 s=19
